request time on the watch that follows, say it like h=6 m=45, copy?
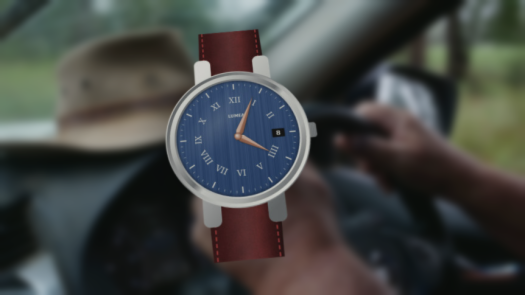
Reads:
h=4 m=4
